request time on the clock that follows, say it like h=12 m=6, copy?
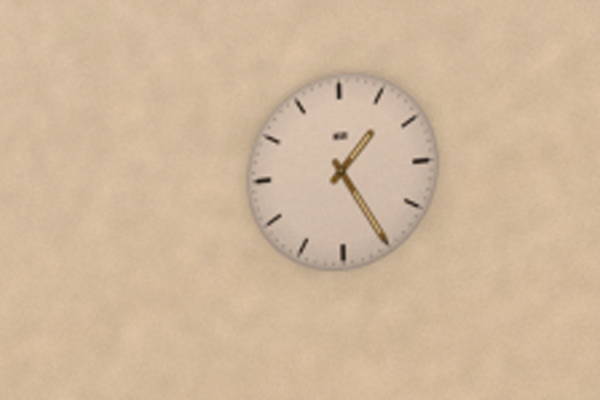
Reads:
h=1 m=25
